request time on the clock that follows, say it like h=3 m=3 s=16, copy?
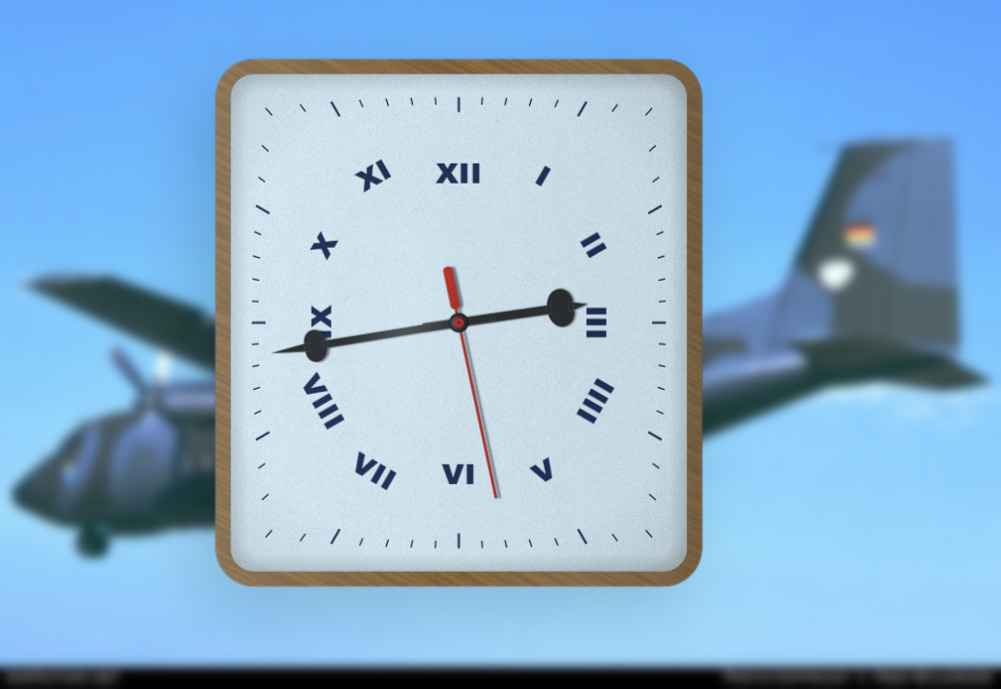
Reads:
h=2 m=43 s=28
